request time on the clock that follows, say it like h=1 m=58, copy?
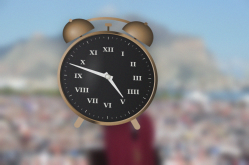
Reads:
h=4 m=48
